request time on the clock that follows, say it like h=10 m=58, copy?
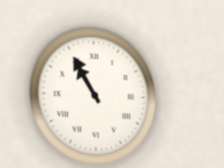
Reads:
h=10 m=55
